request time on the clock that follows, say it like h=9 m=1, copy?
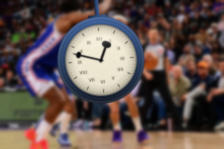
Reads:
h=12 m=48
